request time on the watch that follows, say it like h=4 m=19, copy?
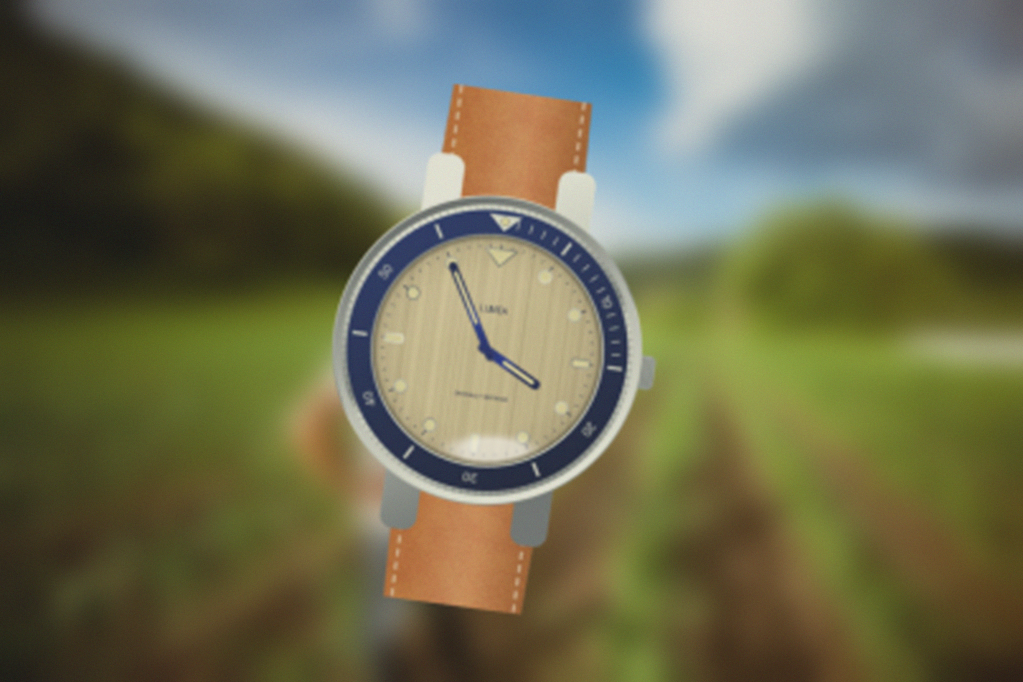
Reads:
h=3 m=55
